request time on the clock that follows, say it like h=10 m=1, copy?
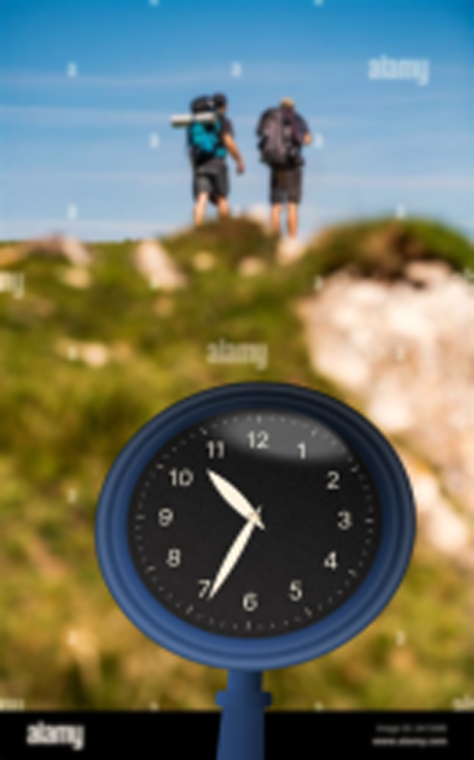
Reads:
h=10 m=34
